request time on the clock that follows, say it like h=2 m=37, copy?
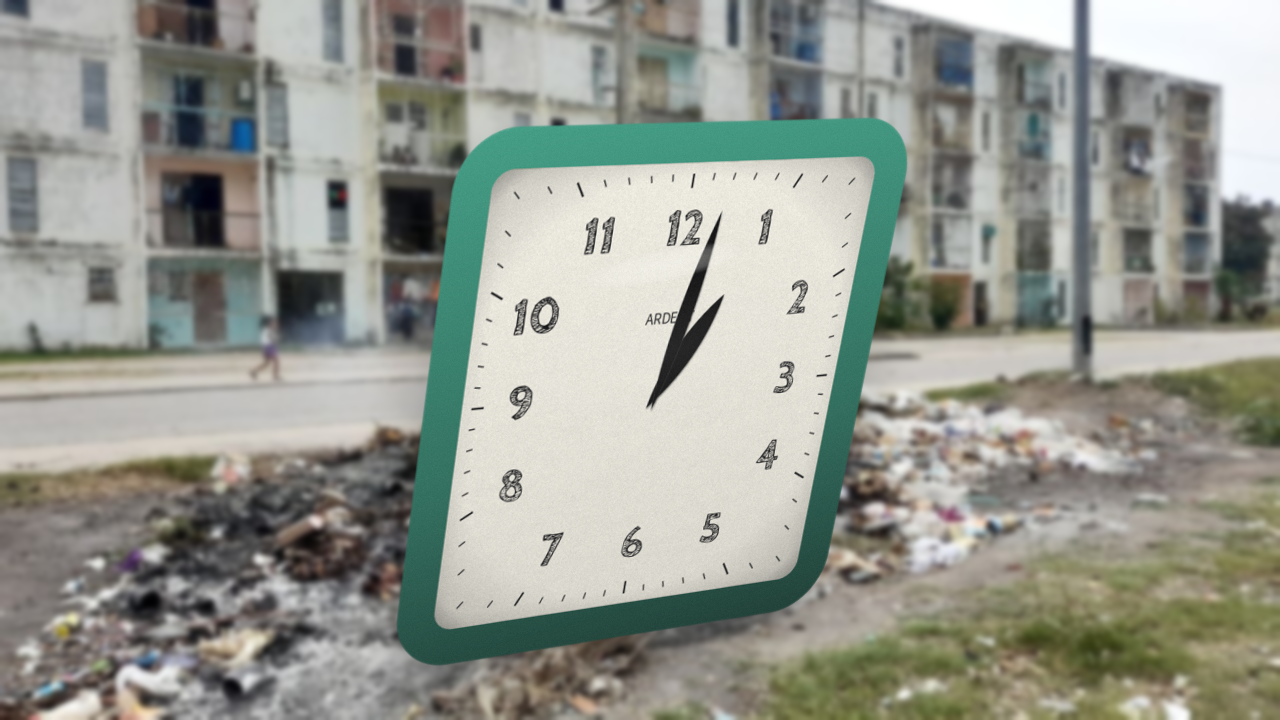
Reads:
h=1 m=2
